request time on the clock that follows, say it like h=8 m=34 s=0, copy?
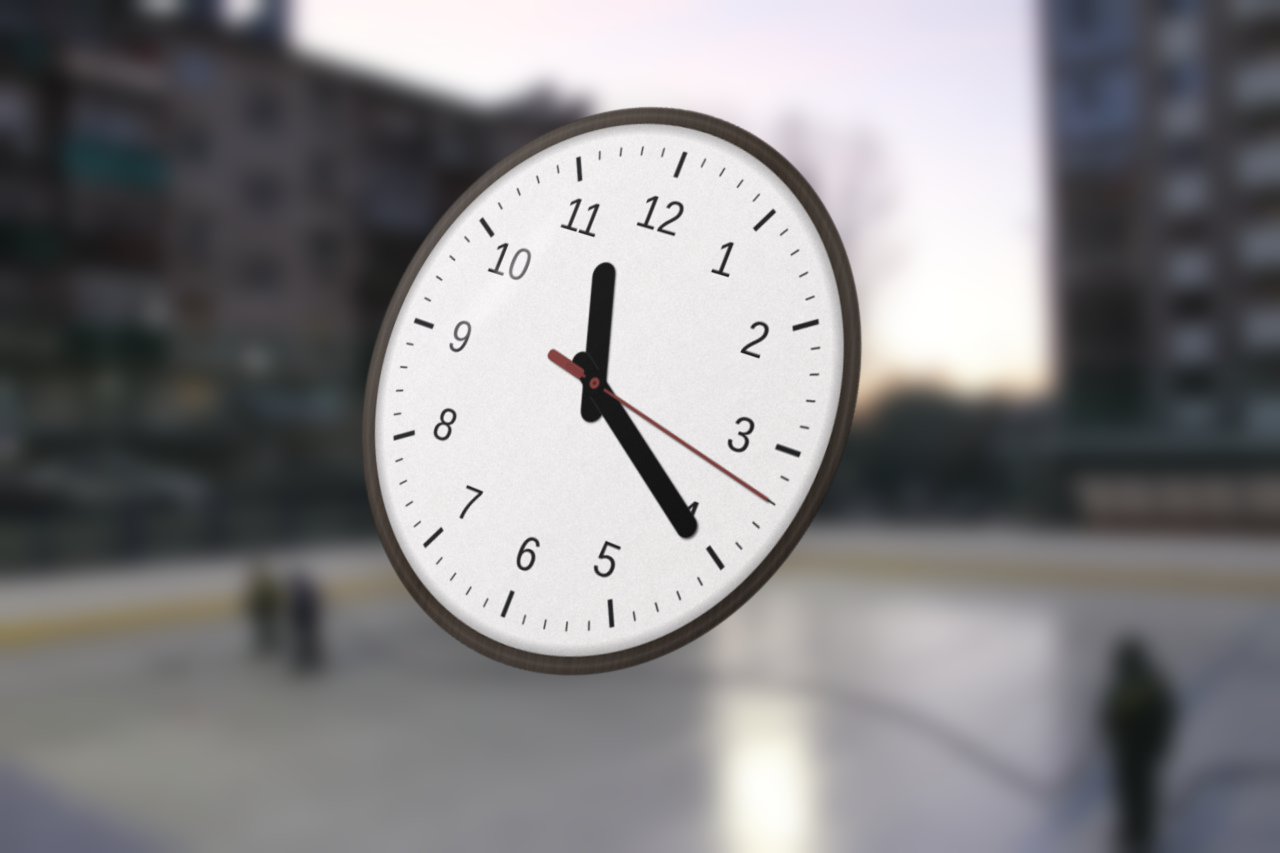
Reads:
h=11 m=20 s=17
